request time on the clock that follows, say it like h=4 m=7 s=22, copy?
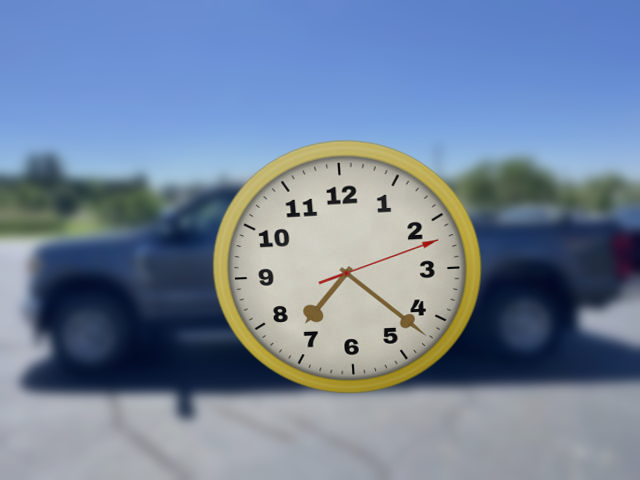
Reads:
h=7 m=22 s=12
